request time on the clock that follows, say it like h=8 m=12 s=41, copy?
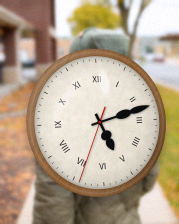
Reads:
h=5 m=12 s=34
